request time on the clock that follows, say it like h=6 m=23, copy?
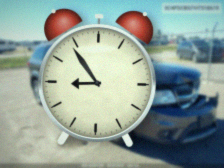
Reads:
h=8 m=54
